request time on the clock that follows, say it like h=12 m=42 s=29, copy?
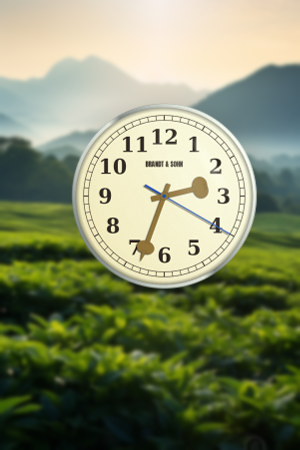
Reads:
h=2 m=33 s=20
